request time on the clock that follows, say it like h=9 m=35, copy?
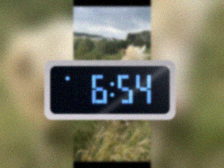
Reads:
h=6 m=54
